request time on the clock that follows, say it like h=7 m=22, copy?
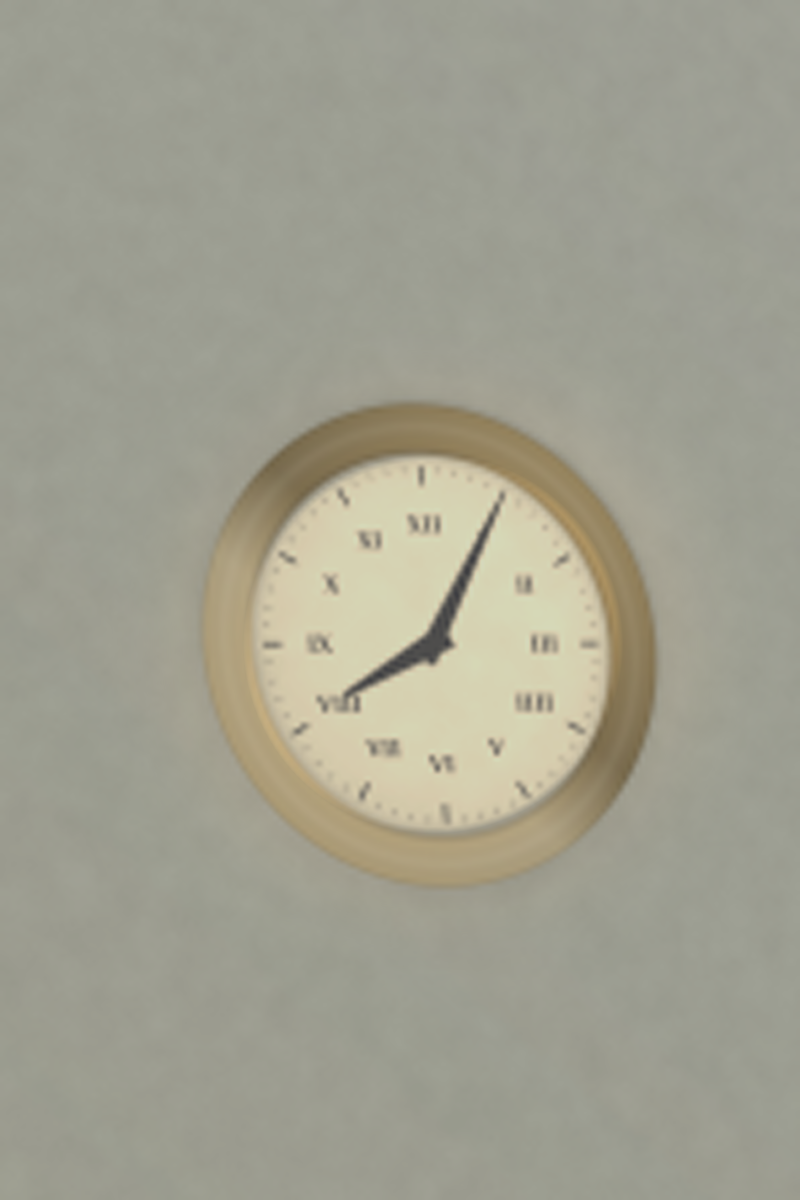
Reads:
h=8 m=5
